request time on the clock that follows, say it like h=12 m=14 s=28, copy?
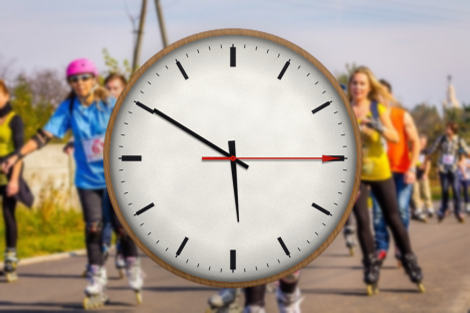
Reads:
h=5 m=50 s=15
